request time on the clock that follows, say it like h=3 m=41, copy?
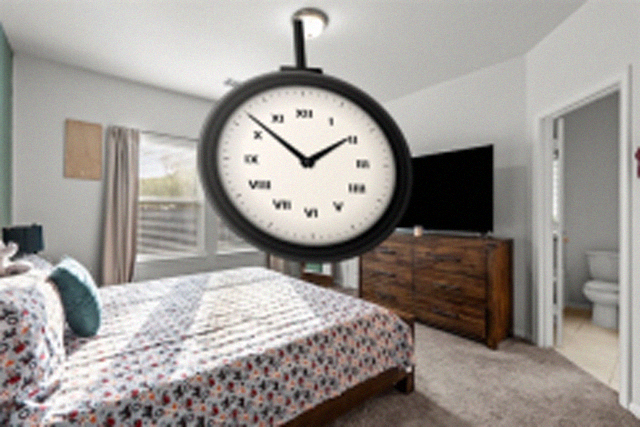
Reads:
h=1 m=52
